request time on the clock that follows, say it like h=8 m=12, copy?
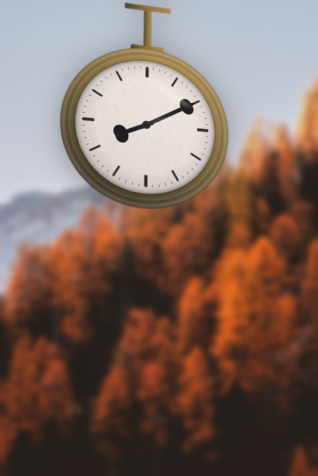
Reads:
h=8 m=10
